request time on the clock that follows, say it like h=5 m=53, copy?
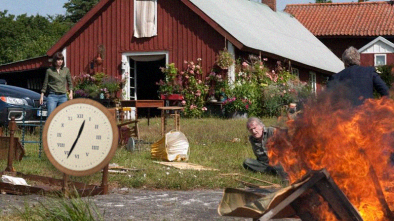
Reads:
h=12 m=34
